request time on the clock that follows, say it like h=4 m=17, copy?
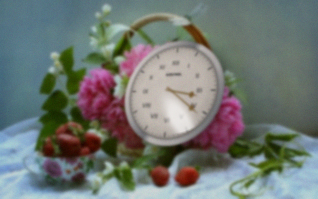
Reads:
h=3 m=21
